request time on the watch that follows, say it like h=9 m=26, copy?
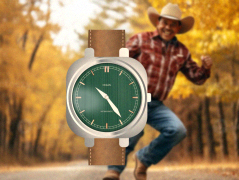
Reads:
h=10 m=24
